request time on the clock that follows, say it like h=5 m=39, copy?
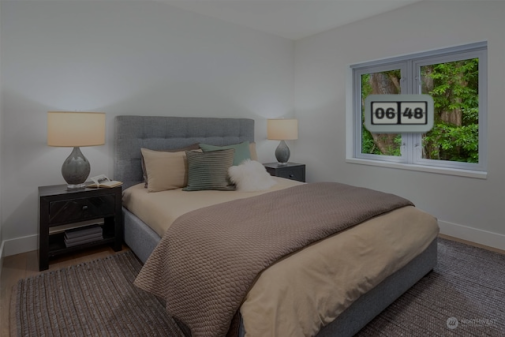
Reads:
h=6 m=48
